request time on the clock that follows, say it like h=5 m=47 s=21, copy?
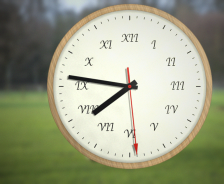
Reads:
h=7 m=46 s=29
